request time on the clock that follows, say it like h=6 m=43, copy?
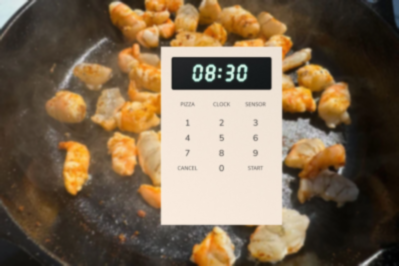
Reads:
h=8 m=30
